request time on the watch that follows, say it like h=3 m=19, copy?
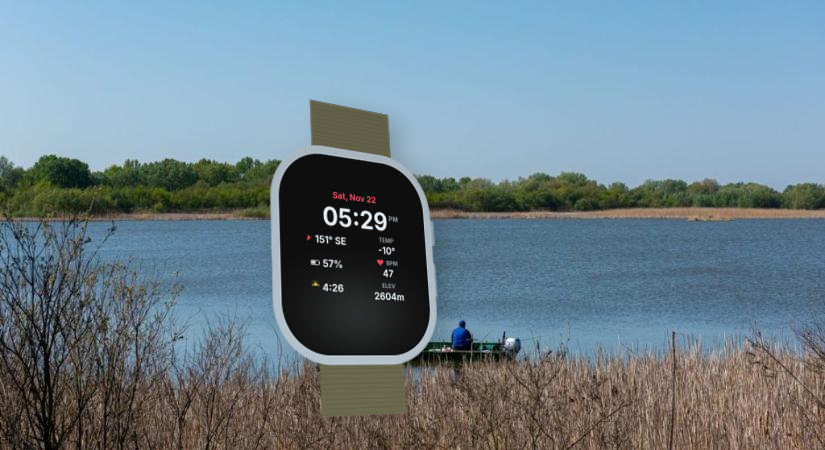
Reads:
h=5 m=29
